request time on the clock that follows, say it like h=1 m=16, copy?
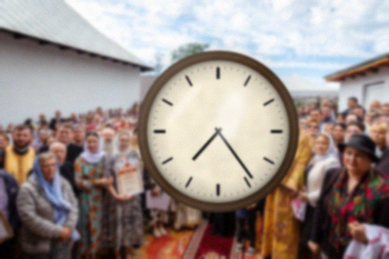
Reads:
h=7 m=24
